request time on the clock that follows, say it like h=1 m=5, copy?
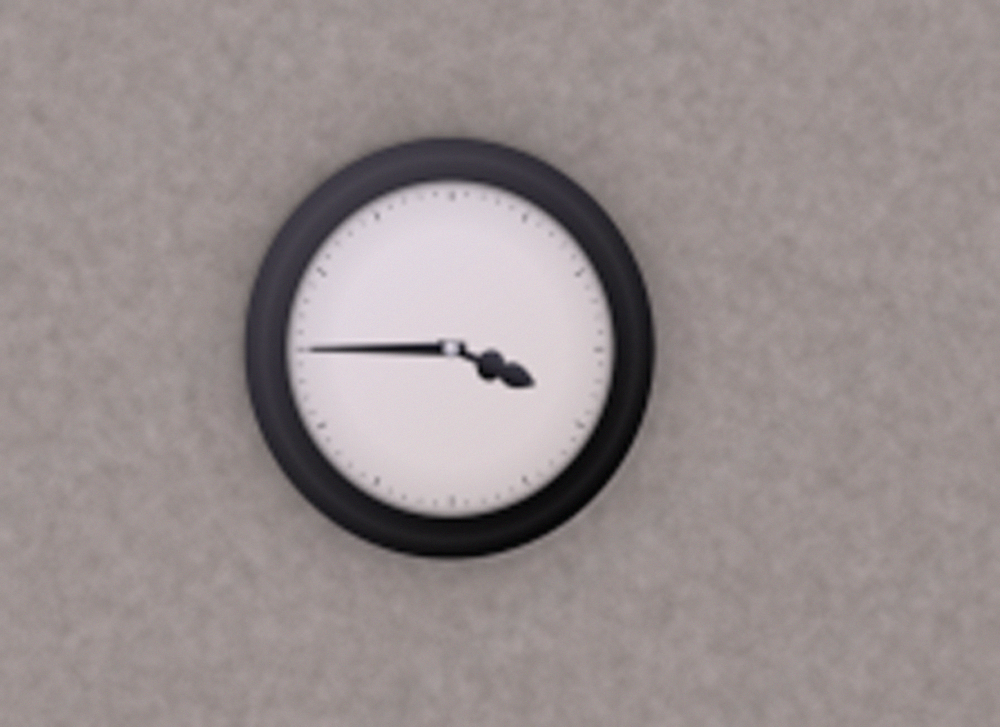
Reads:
h=3 m=45
